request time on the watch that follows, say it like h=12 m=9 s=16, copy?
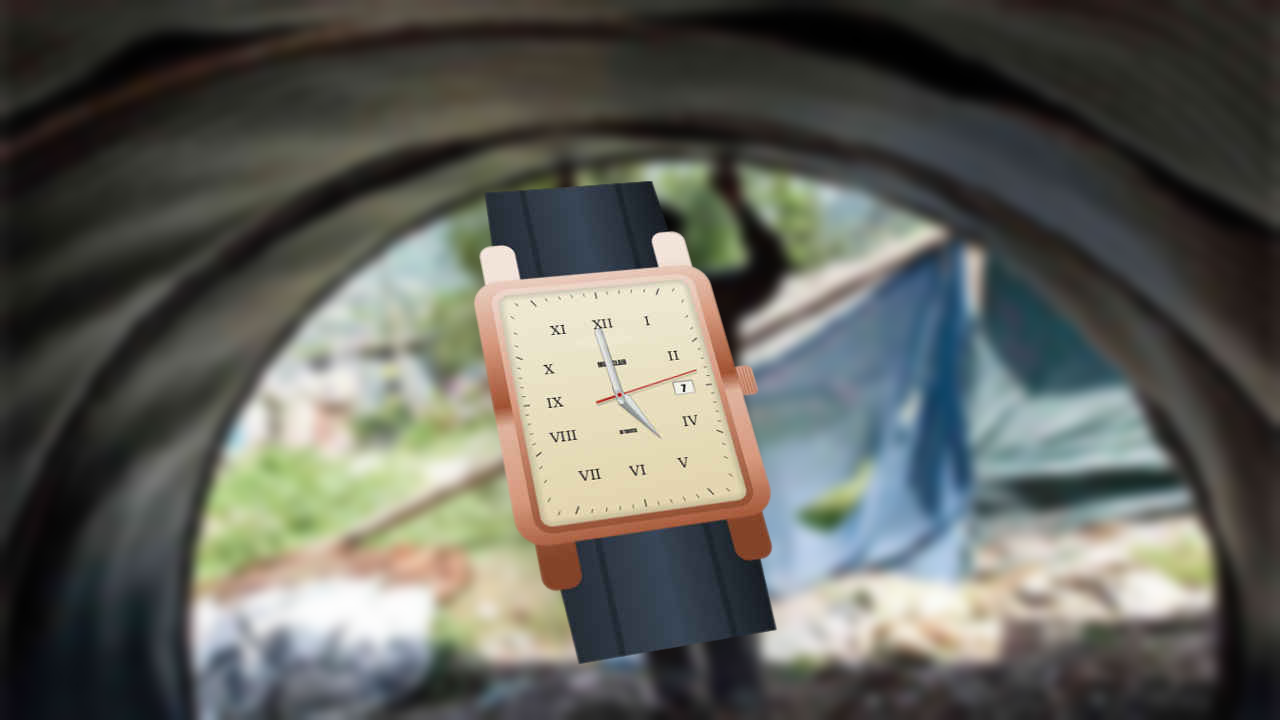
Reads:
h=4 m=59 s=13
